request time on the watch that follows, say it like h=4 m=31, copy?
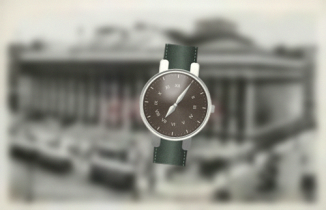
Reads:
h=7 m=5
